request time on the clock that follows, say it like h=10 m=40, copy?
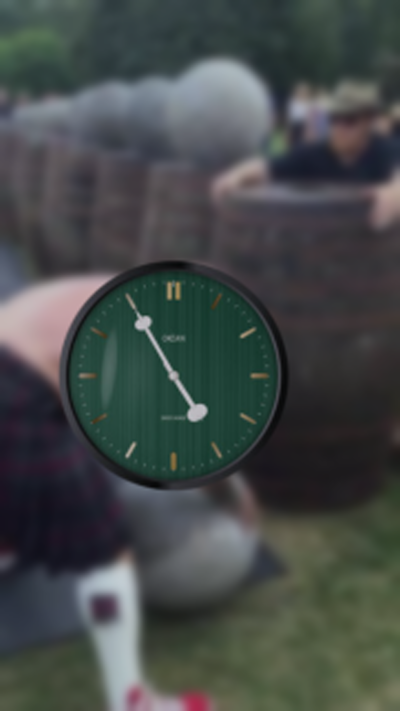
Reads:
h=4 m=55
